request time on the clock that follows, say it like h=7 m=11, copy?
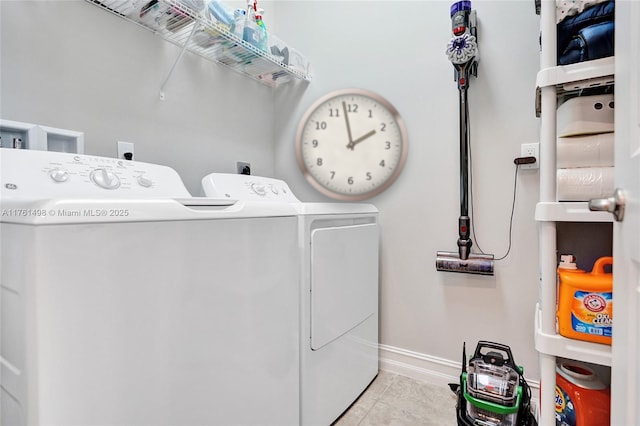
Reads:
h=1 m=58
